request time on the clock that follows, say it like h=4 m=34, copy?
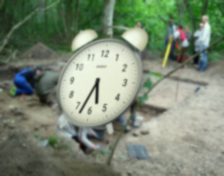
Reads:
h=5 m=33
